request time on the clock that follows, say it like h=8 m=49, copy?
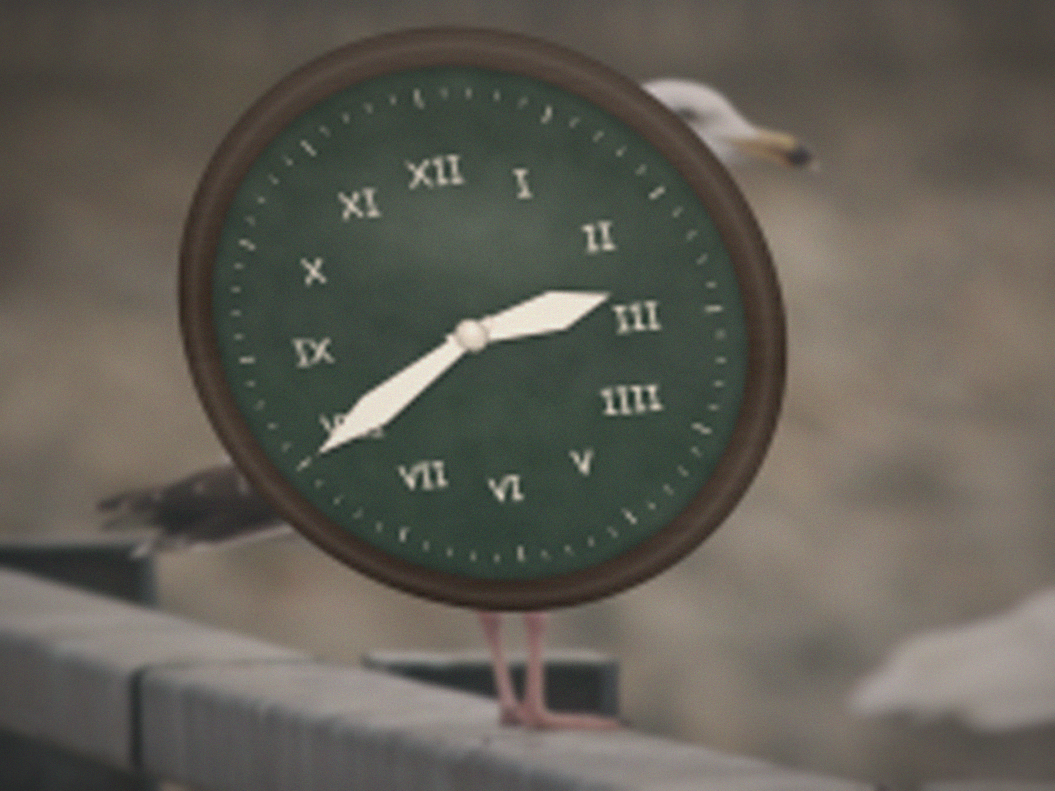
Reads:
h=2 m=40
